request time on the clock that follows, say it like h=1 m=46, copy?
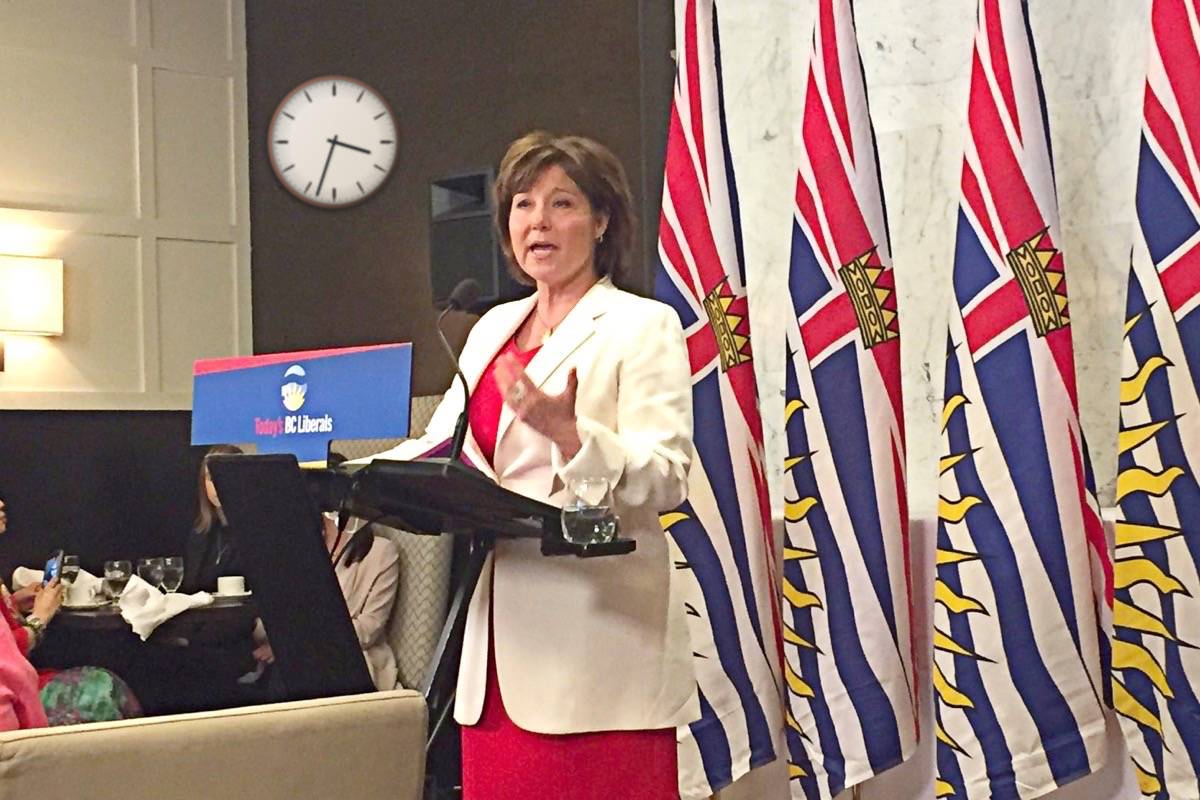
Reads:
h=3 m=33
